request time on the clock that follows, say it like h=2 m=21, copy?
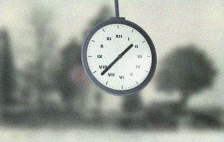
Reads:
h=1 m=38
